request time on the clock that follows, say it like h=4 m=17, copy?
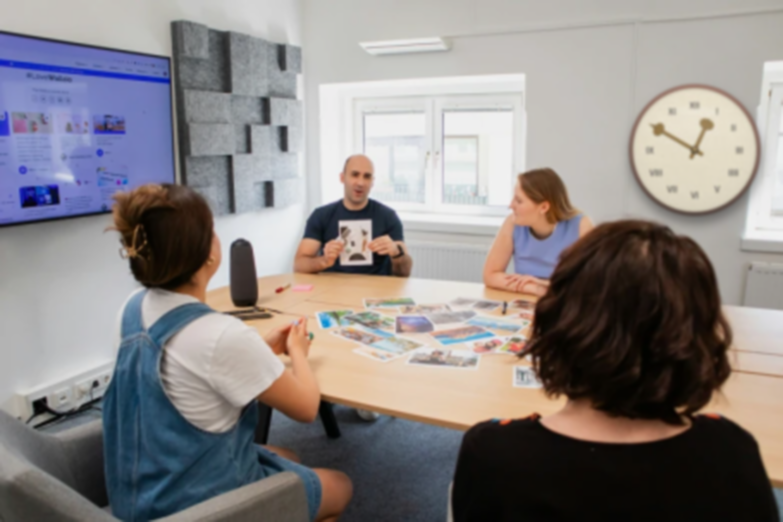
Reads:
h=12 m=50
